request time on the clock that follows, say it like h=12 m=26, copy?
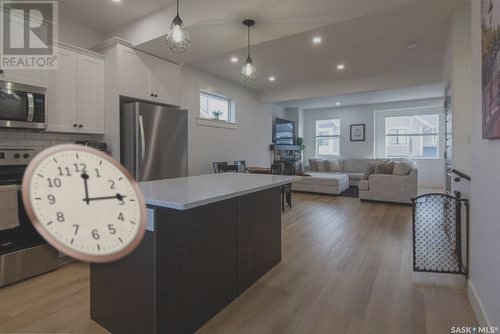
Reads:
h=12 m=14
